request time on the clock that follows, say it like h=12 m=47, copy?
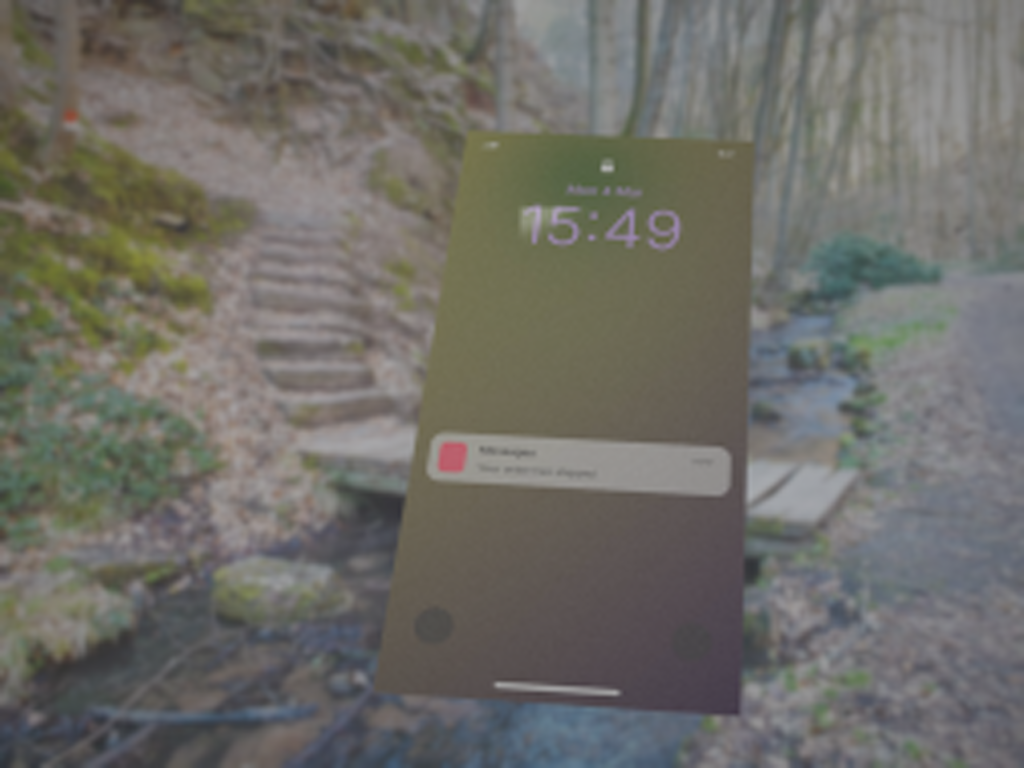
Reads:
h=15 m=49
